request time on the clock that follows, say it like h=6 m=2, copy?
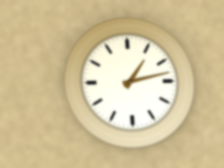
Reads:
h=1 m=13
